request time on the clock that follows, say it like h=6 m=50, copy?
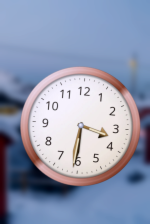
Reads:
h=3 m=31
